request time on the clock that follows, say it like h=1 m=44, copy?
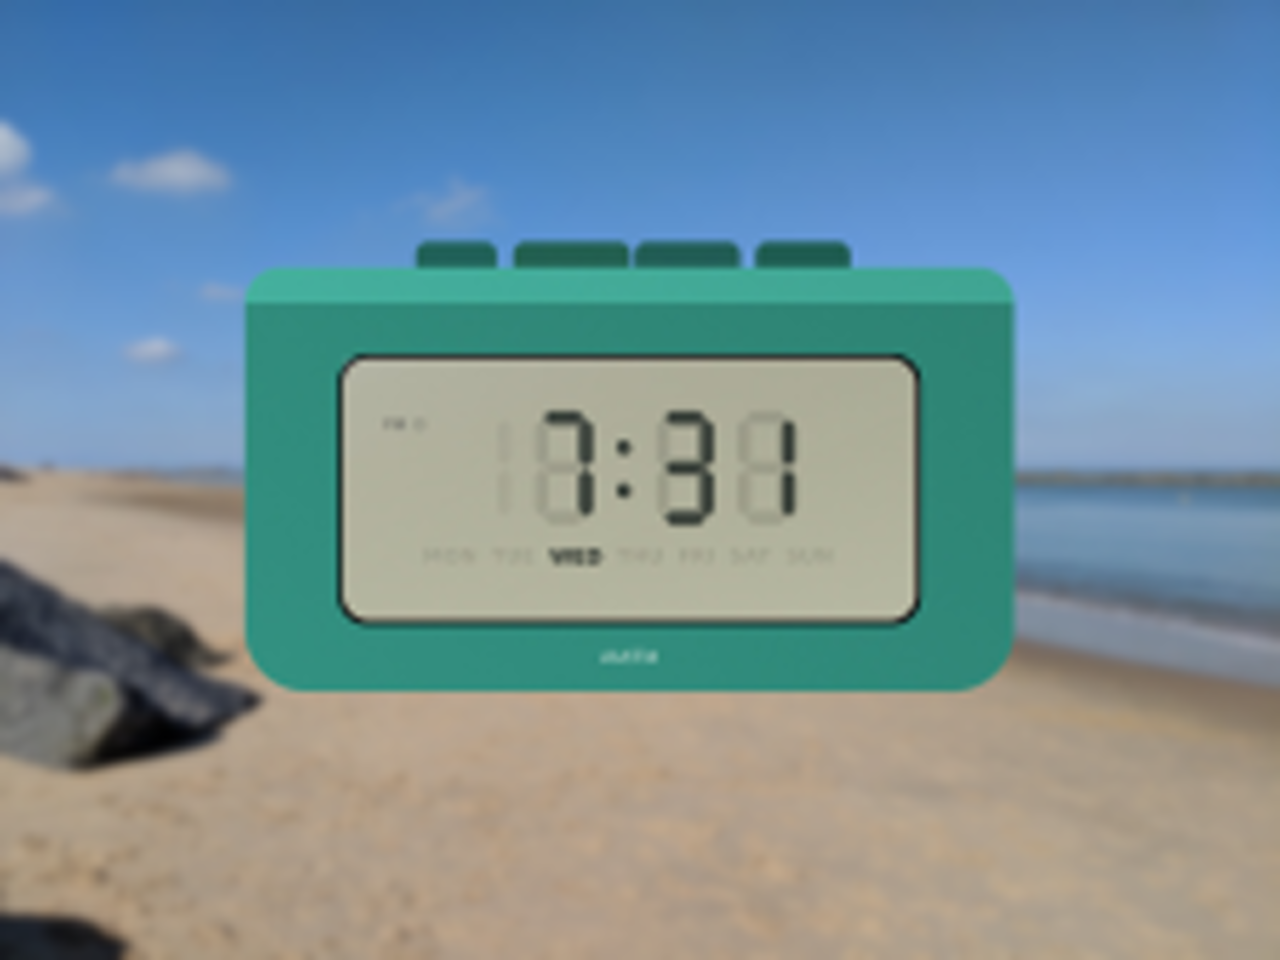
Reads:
h=7 m=31
